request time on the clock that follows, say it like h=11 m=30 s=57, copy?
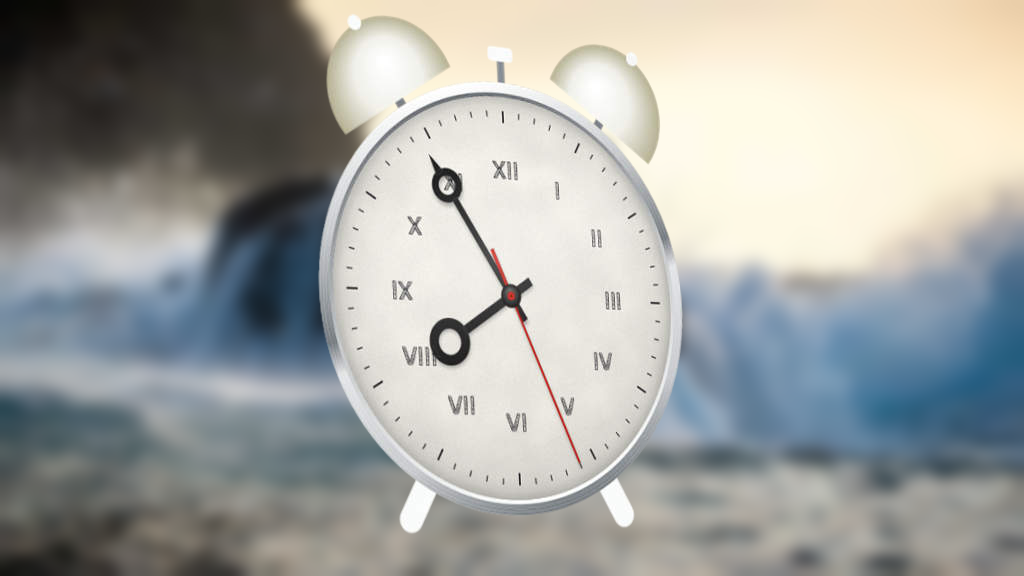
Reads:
h=7 m=54 s=26
